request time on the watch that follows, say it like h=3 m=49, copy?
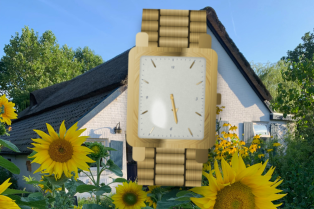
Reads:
h=5 m=28
